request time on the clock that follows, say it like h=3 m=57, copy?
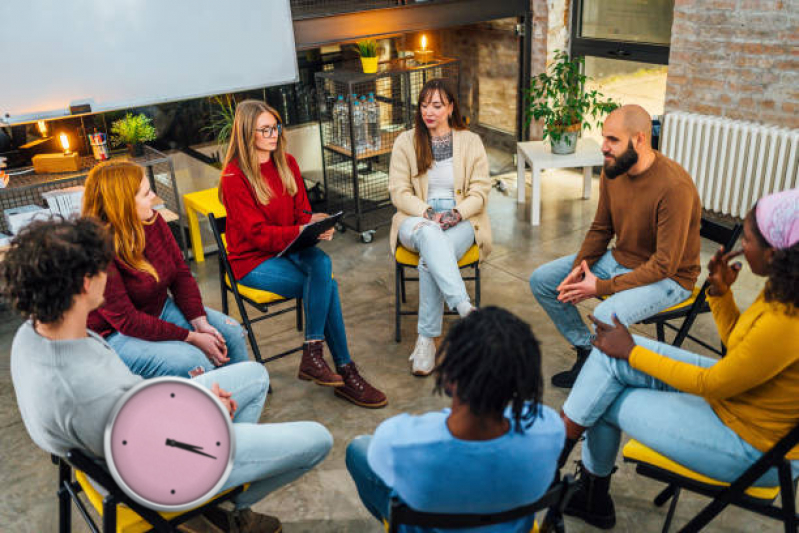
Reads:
h=3 m=18
